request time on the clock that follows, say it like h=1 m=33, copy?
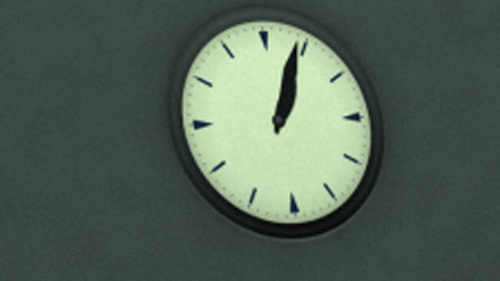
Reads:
h=1 m=4
